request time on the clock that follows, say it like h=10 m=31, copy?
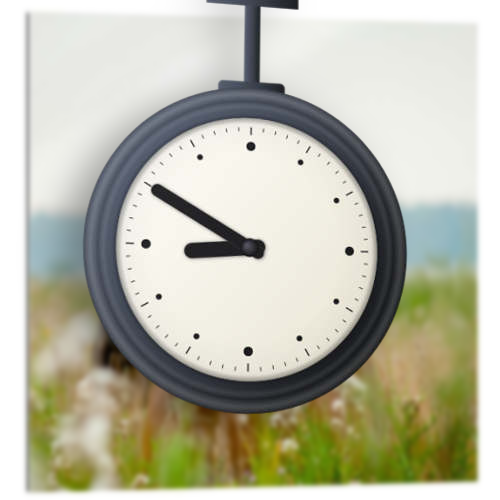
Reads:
h=8 m=50
